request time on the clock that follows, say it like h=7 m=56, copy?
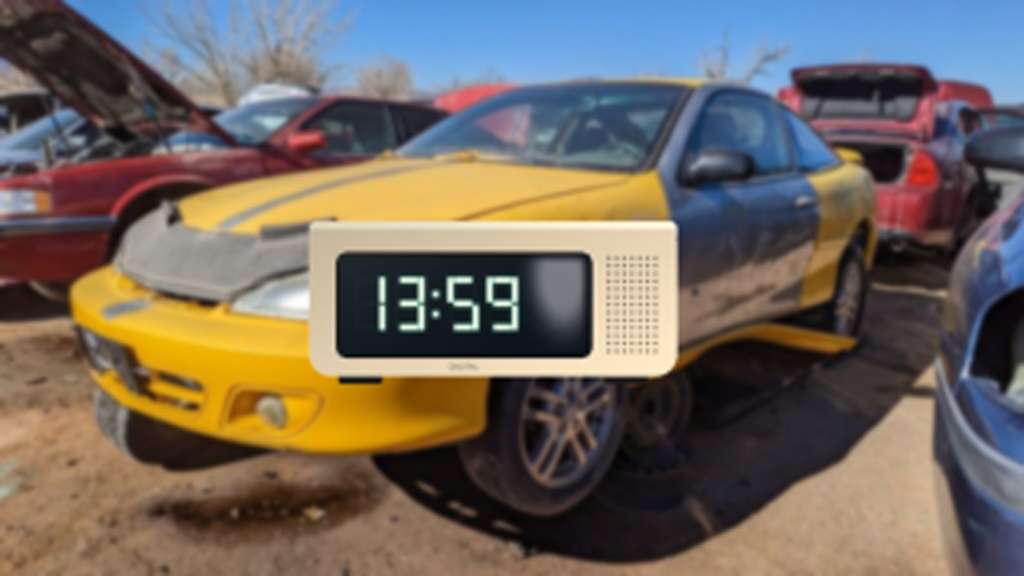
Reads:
h=13 m=59
